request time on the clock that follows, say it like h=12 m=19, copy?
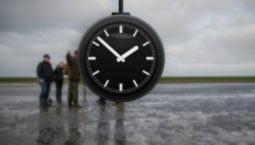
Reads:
h=1 m=52
